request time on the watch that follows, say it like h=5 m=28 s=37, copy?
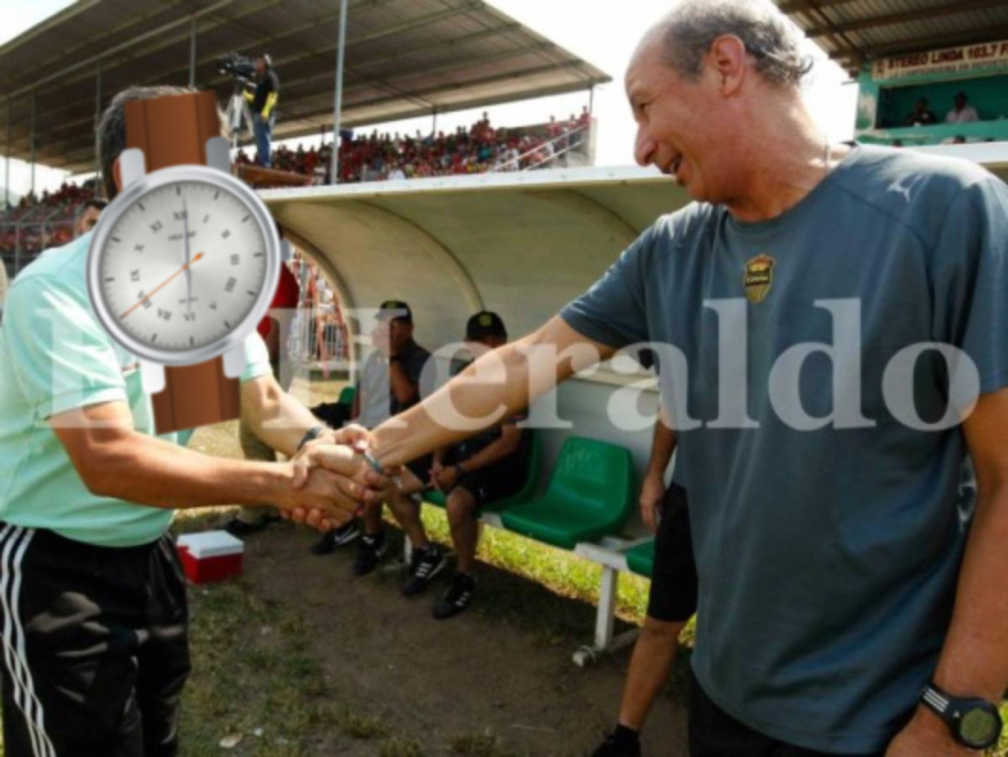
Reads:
h=6 m=0 s=40
